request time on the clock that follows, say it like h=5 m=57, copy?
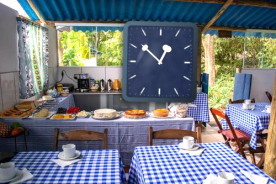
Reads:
h=12 m=52
